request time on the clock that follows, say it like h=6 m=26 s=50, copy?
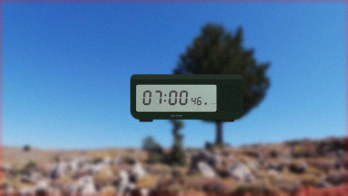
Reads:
h=7 m=0 s=46
